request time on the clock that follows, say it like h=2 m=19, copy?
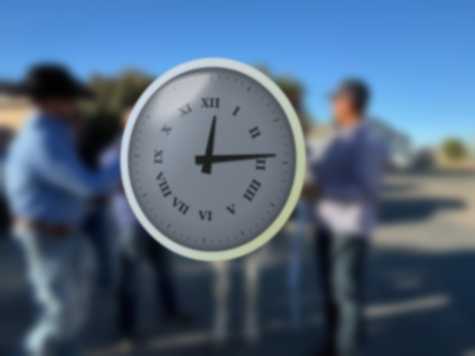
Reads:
h=12 m=14
